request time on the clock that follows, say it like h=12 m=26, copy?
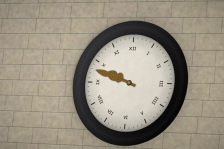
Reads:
h=9 m=48
